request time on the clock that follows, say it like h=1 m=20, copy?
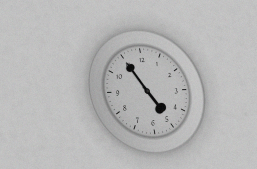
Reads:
h=4 m=55
